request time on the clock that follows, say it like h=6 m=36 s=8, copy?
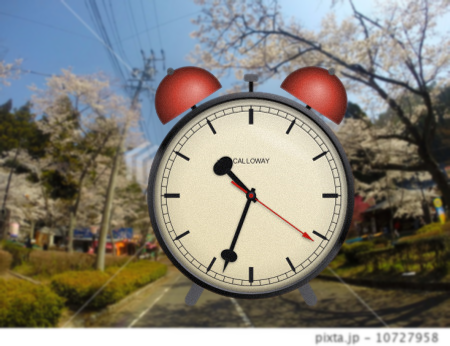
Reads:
h=10 m=33 s=21
